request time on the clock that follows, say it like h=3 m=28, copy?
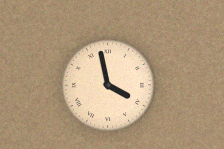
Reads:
h=3 m=58
